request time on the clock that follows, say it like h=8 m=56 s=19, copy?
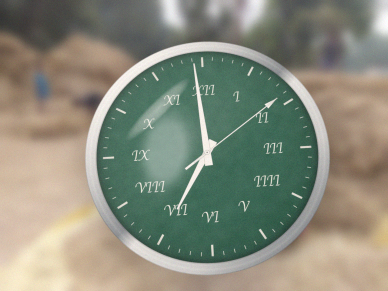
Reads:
h=6 m=59 s=9
